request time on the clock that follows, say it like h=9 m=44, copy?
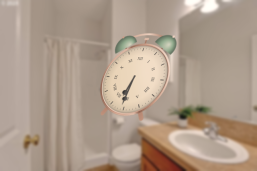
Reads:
h=6 m=31
